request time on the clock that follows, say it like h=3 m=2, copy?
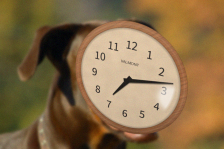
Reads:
h=7 m=13
